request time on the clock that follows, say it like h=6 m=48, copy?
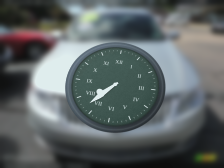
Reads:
h=7 m=37
